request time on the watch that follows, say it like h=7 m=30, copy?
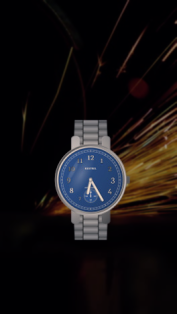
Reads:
h=6 m=25
